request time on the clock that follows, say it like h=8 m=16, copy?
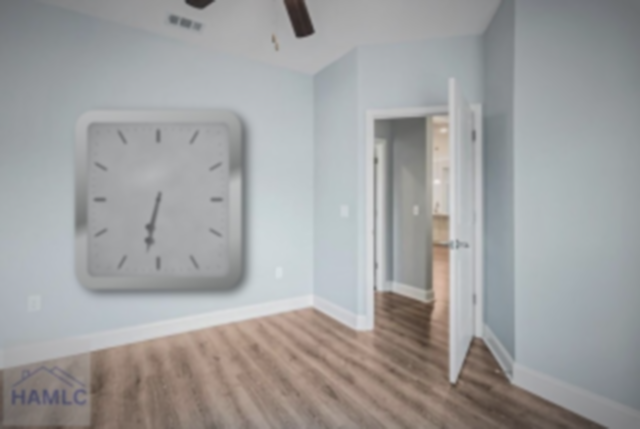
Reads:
h=6 m=32
